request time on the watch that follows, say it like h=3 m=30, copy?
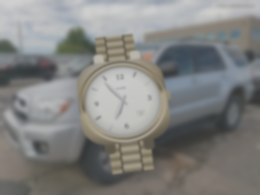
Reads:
h=6 m=54
